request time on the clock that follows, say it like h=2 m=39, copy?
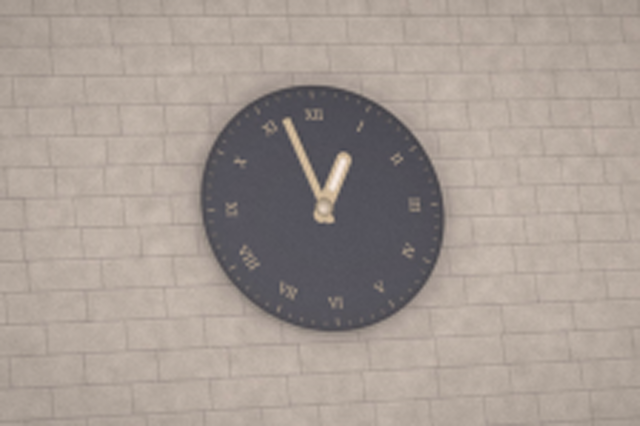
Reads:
h=12 m=57
